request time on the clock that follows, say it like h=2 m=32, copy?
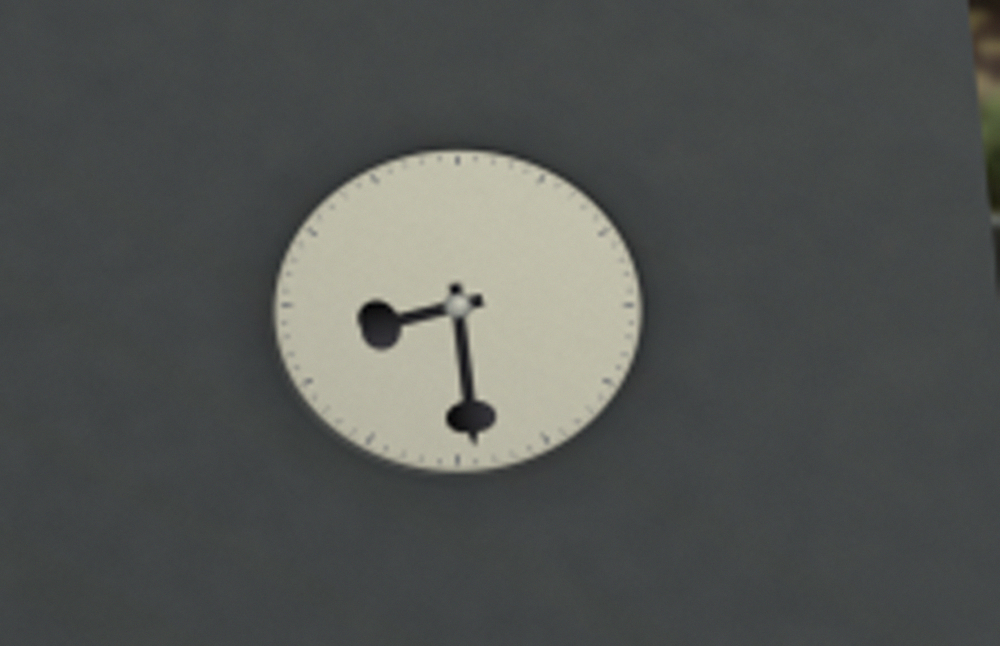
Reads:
h=8 m=29
